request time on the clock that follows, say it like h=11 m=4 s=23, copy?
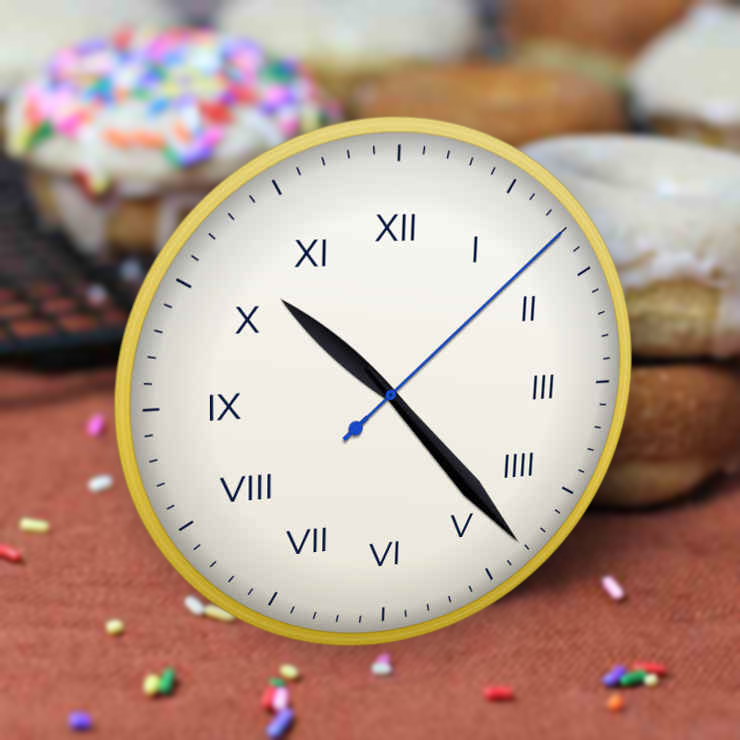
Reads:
h=10 m=23 s=8
